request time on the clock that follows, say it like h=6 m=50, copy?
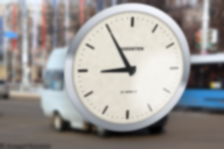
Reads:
h=8 m=55
